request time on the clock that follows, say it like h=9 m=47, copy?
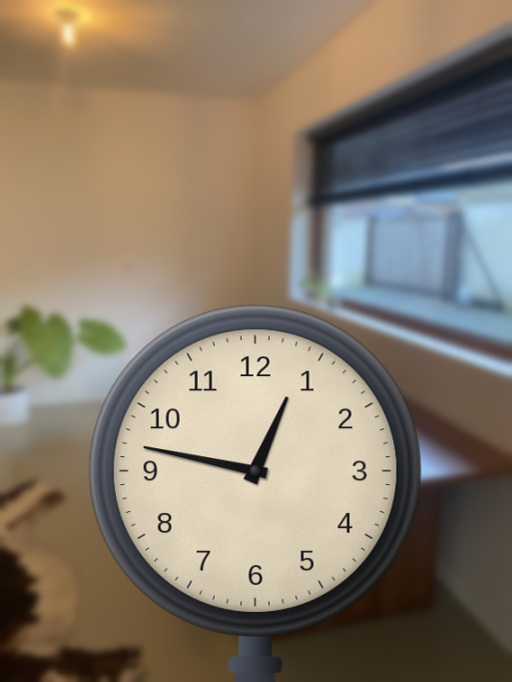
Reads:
h=12 m=47
